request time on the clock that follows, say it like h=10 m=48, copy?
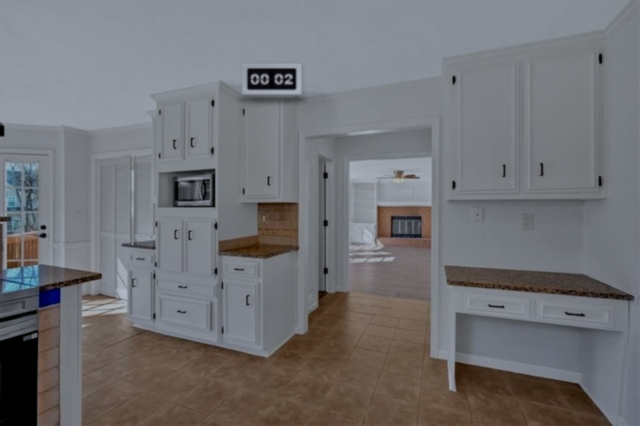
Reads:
h=0 m=2
